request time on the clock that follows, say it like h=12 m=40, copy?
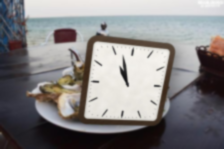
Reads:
h=10 m=57
